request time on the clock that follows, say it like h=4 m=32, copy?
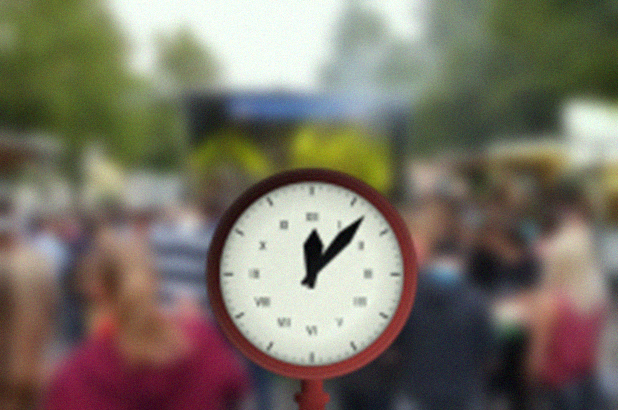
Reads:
h=12 m=7
